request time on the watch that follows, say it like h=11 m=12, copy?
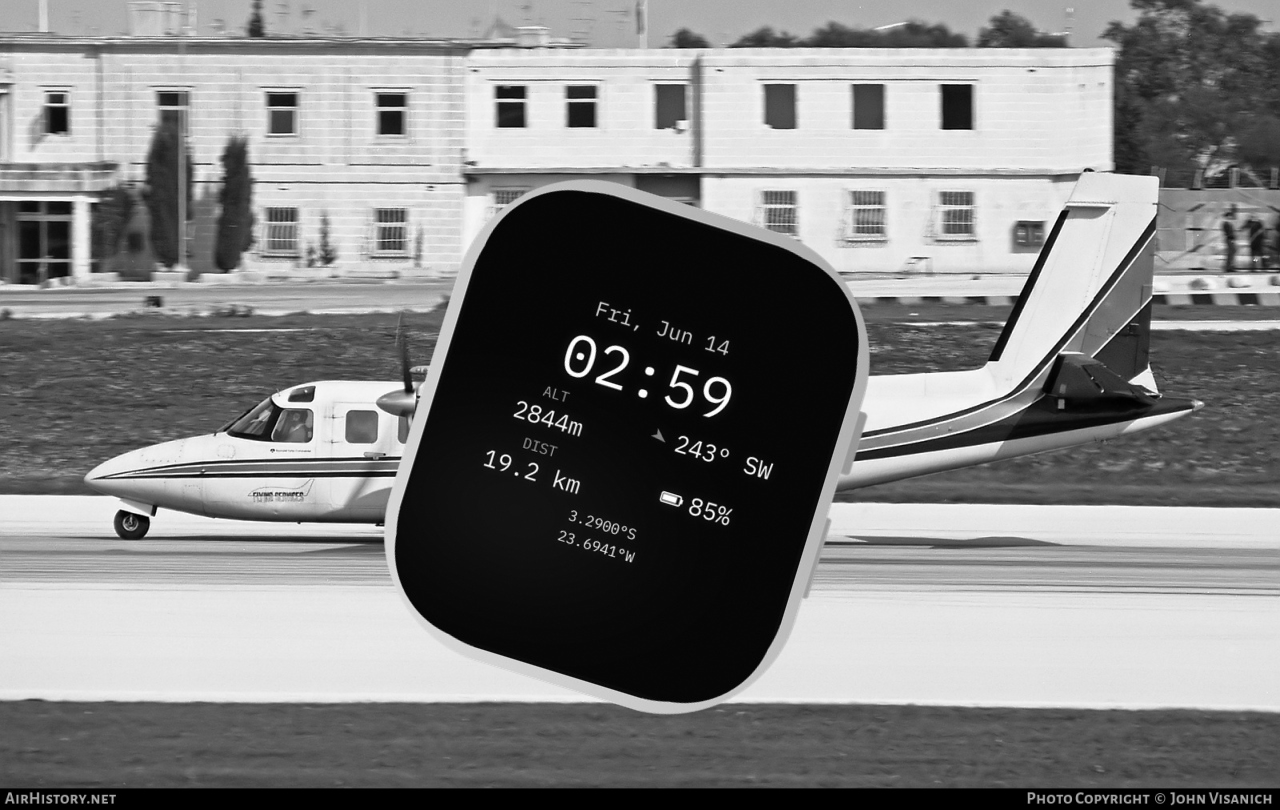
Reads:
h=2 m=59
